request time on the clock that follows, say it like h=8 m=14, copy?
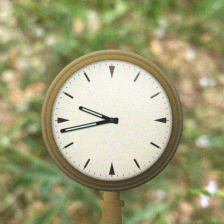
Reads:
h=9 m=43
